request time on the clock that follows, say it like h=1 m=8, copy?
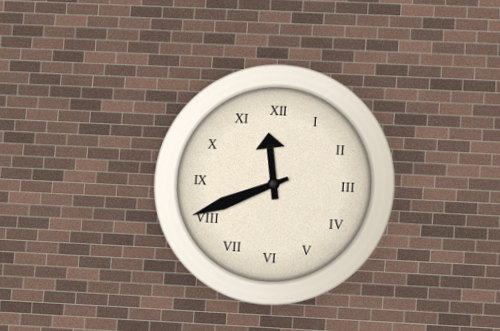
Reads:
h=11 m=41
